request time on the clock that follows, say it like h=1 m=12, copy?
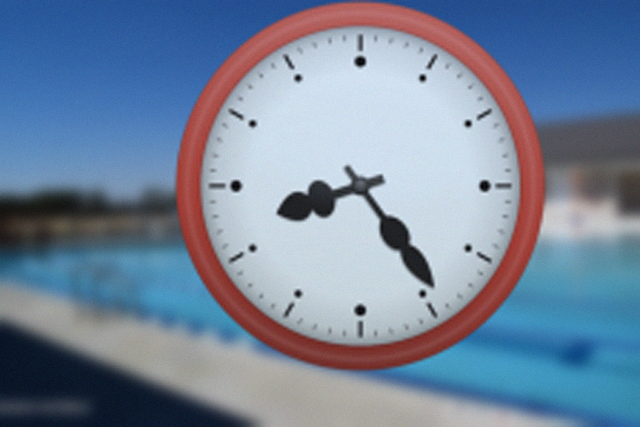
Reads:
h=8 m=24
